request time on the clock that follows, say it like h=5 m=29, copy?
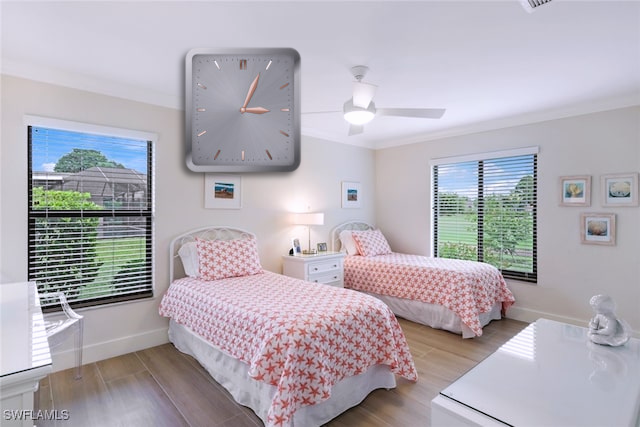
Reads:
h=3 m=4
